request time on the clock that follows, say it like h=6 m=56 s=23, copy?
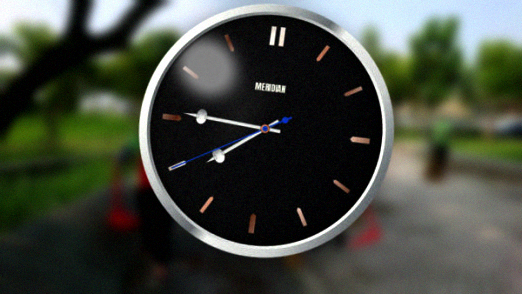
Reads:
h=7 m=45 s=40
